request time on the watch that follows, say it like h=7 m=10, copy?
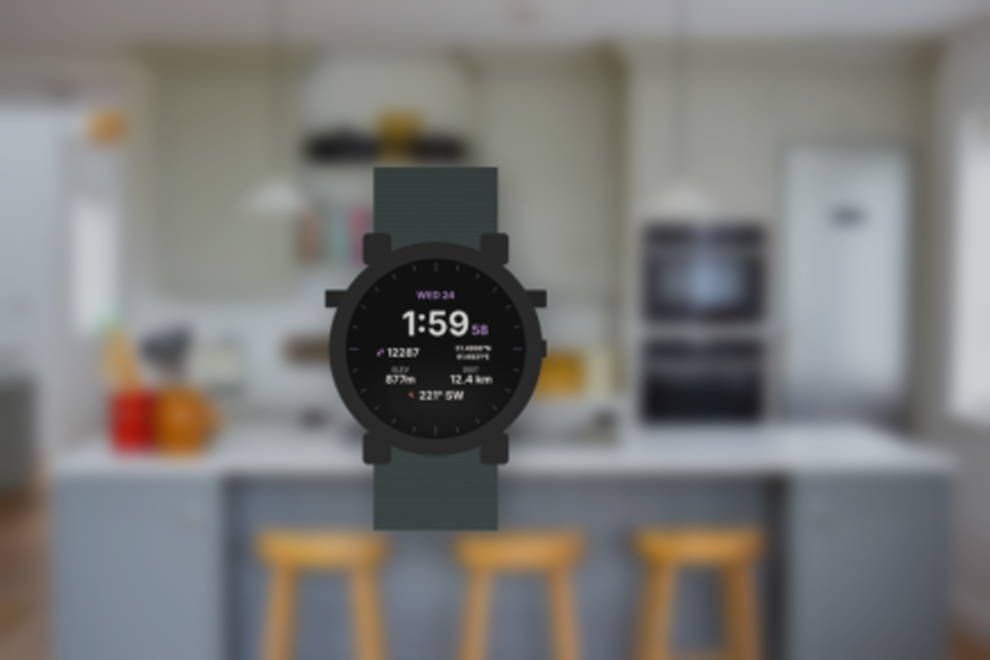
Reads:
h=1 m=59
